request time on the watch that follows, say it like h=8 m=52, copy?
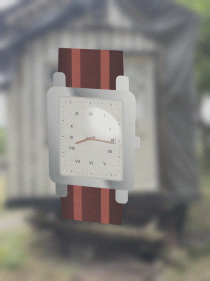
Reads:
h=8 m=16
